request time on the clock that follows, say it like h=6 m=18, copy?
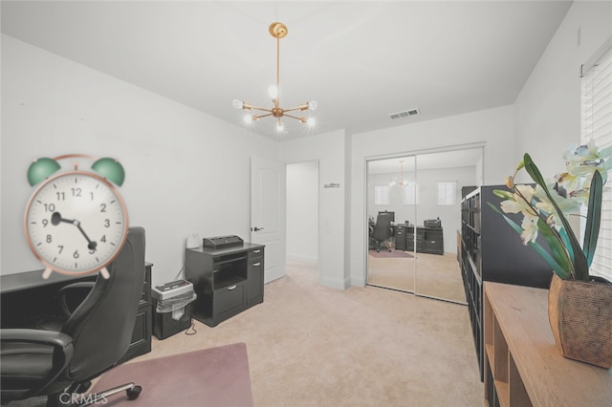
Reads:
h=9 m=24
